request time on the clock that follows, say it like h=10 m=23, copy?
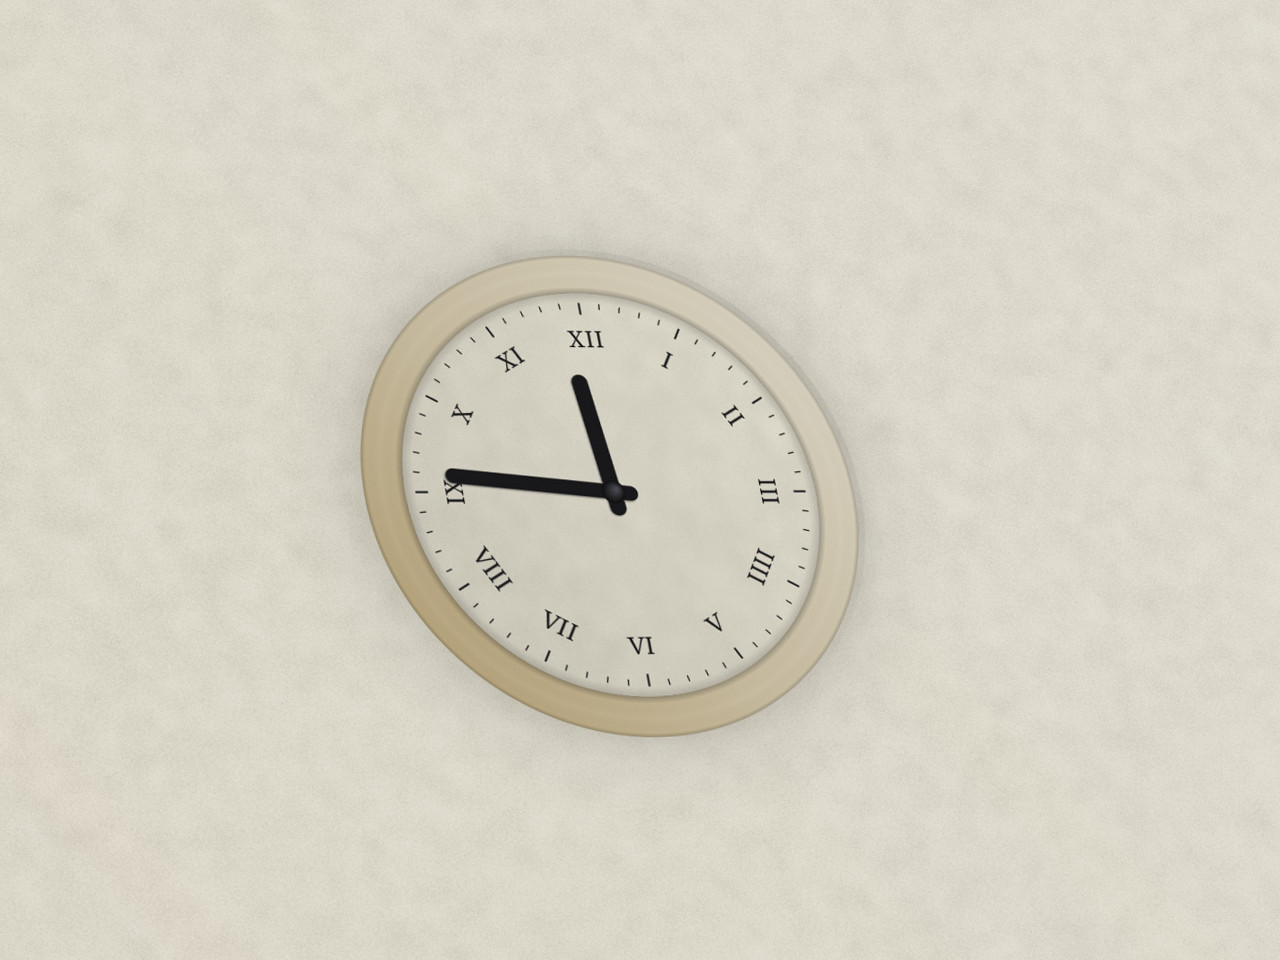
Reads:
h=11 m=46
